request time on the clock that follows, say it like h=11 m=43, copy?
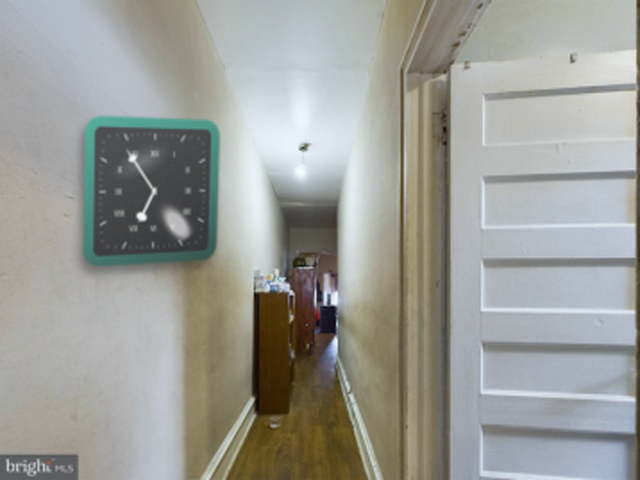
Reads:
h=6 m=54
